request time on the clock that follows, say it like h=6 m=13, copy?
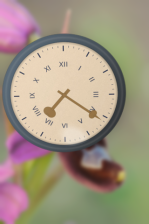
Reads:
h=7 m=21
